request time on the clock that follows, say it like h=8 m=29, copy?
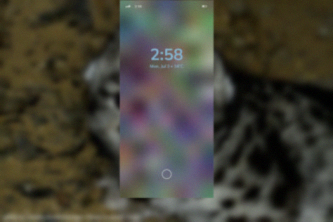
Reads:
h=2 m=58
